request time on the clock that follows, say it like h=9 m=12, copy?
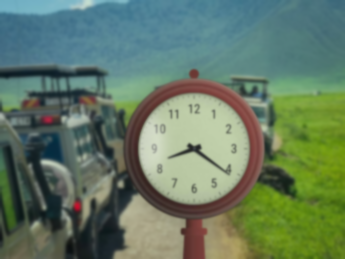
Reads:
h=8 m=21
